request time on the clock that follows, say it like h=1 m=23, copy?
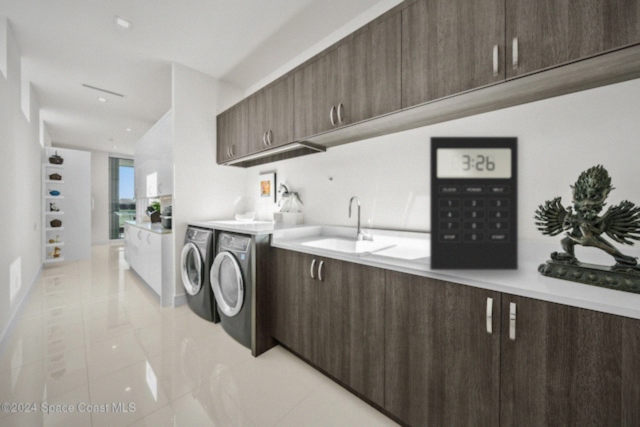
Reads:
h=3 m=26
